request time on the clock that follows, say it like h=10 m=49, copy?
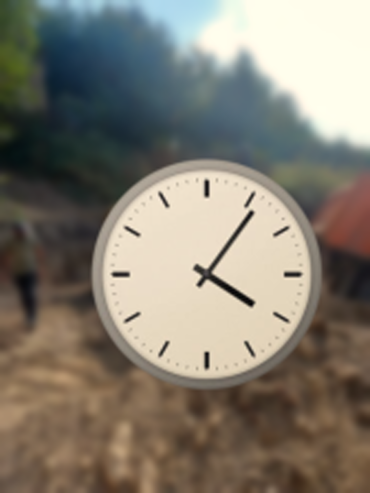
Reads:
h=4 m=6
